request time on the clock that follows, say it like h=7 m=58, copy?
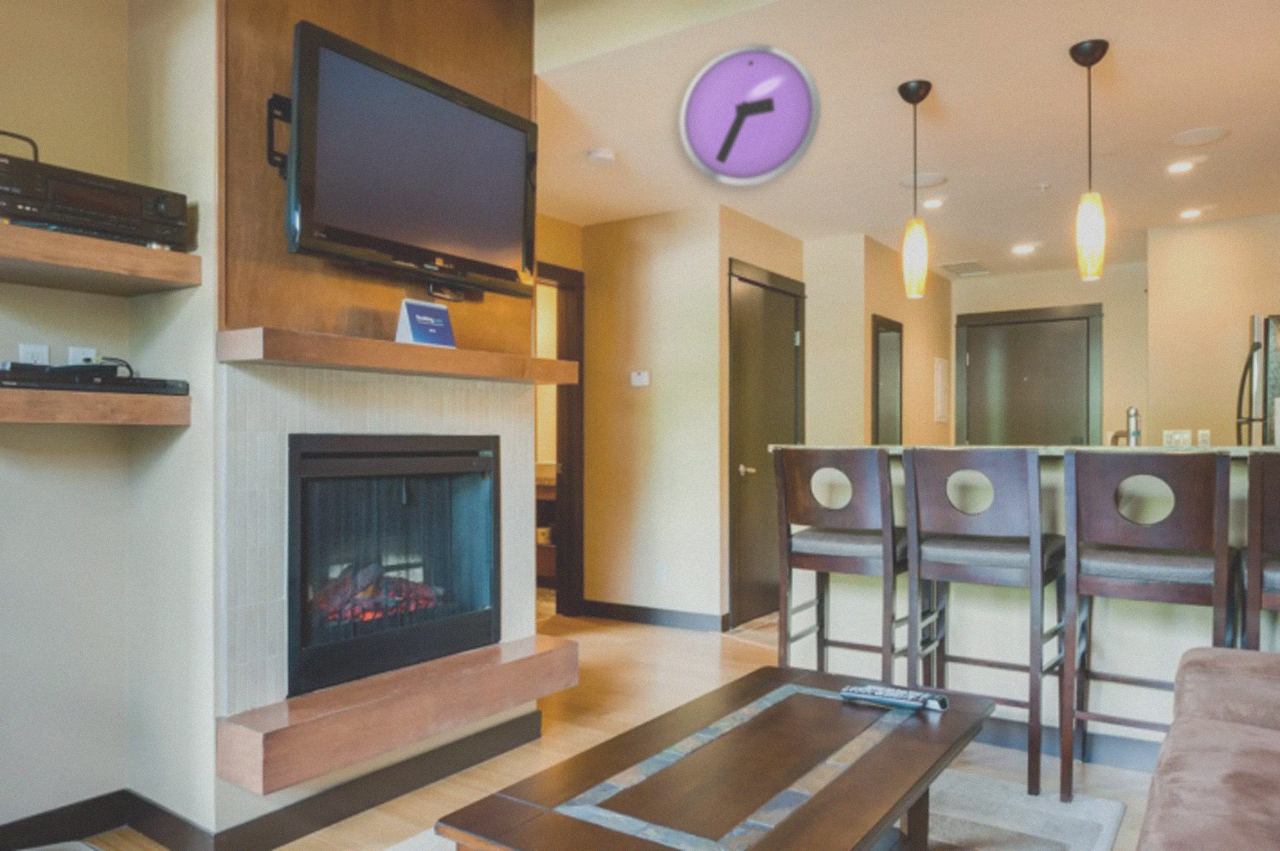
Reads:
h=2 m=33
